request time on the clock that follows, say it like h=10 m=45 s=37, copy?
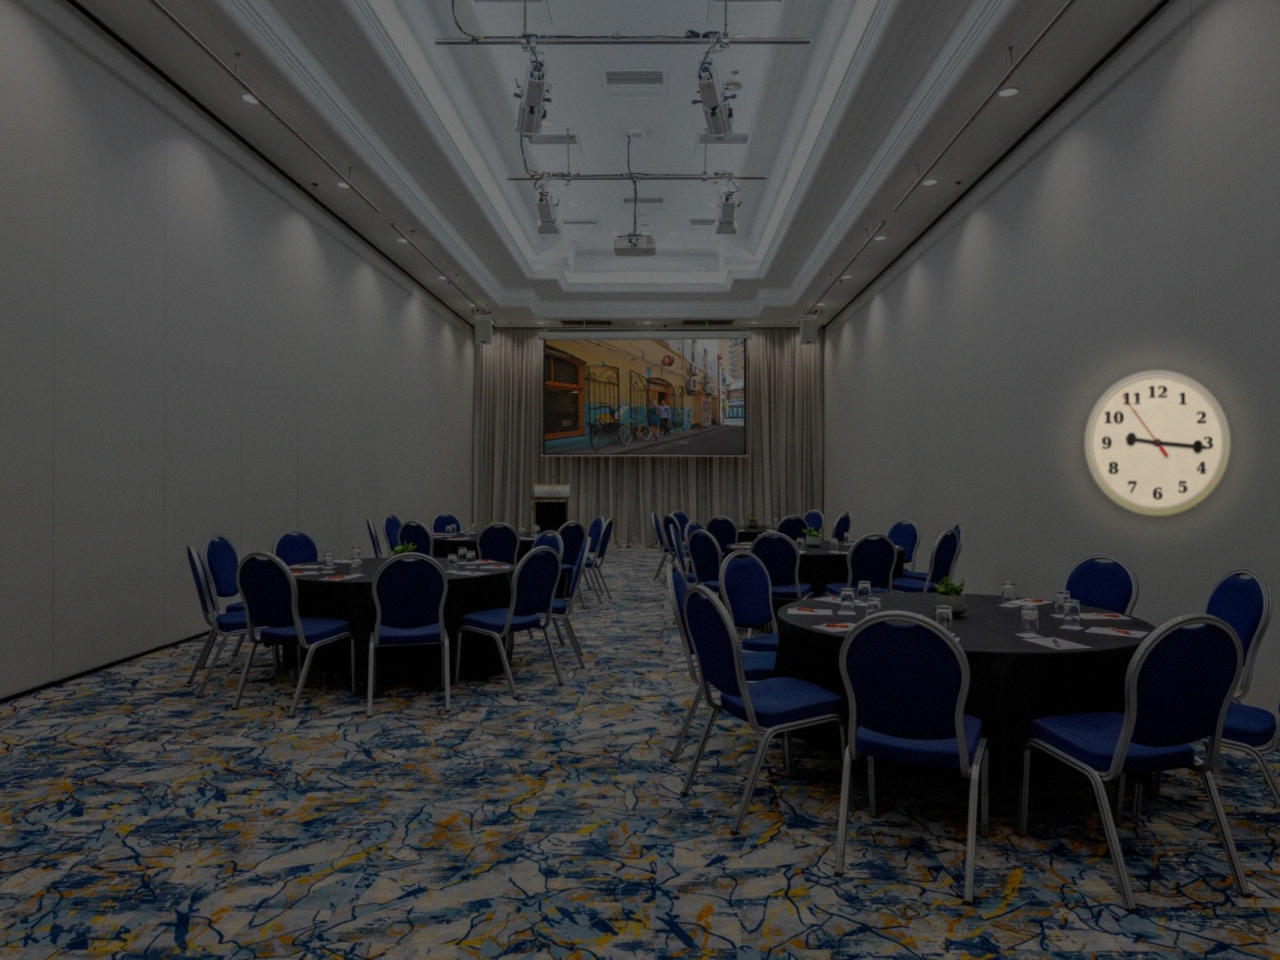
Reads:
h=9 m=15 s=54
